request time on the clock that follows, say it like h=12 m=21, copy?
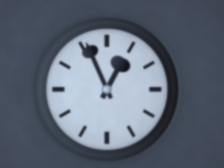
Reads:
h=12 m=56
